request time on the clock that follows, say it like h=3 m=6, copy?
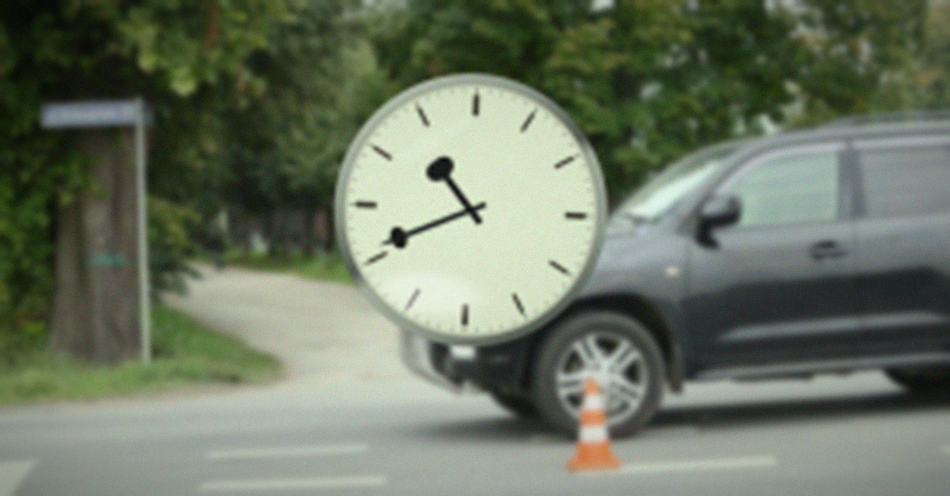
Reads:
h=10 m=41
